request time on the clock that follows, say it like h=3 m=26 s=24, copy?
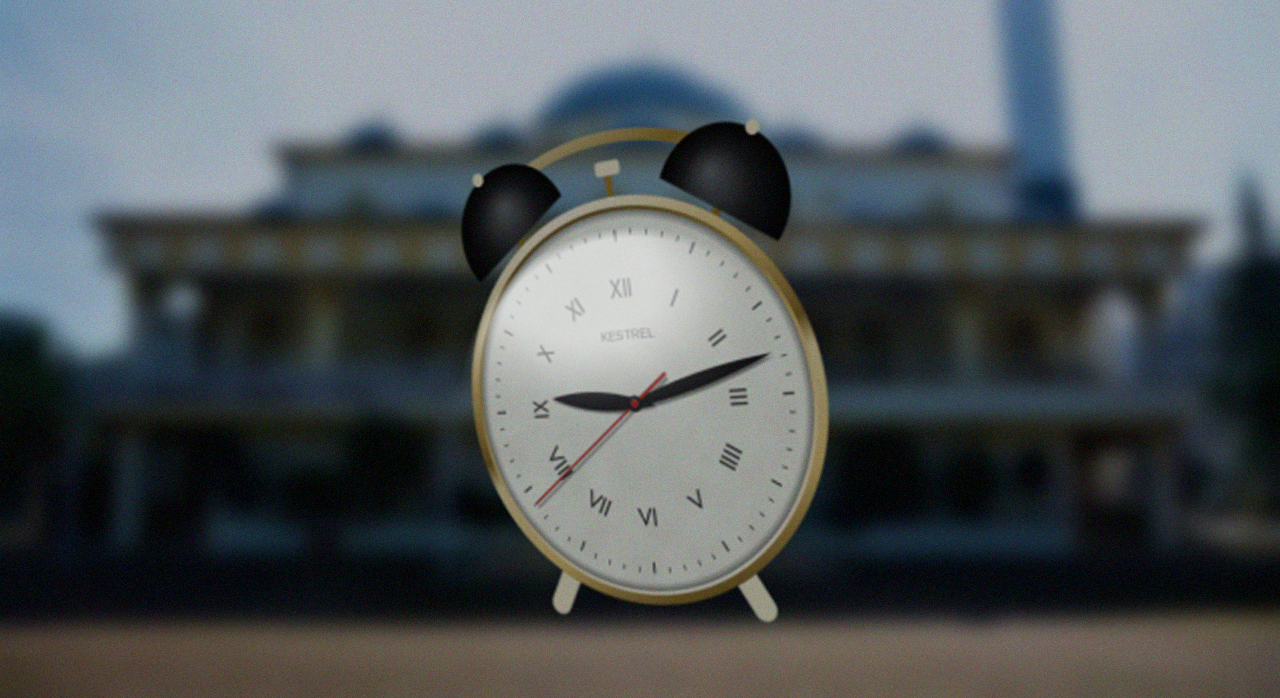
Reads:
h=9 m=12 s=39
